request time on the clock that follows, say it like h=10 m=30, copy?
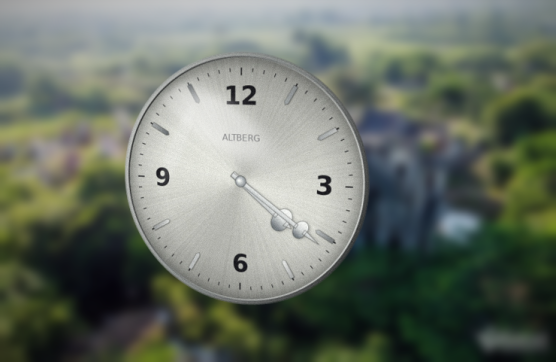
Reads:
h=4 m=21
